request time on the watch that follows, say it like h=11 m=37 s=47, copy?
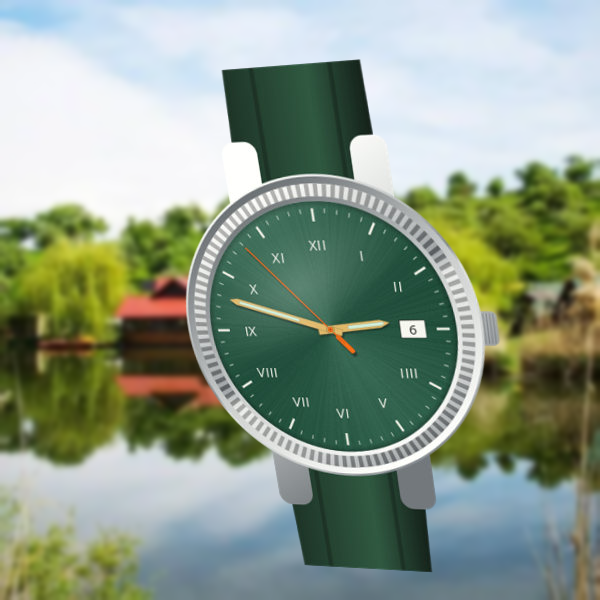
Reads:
h=2 m=47 s=53
